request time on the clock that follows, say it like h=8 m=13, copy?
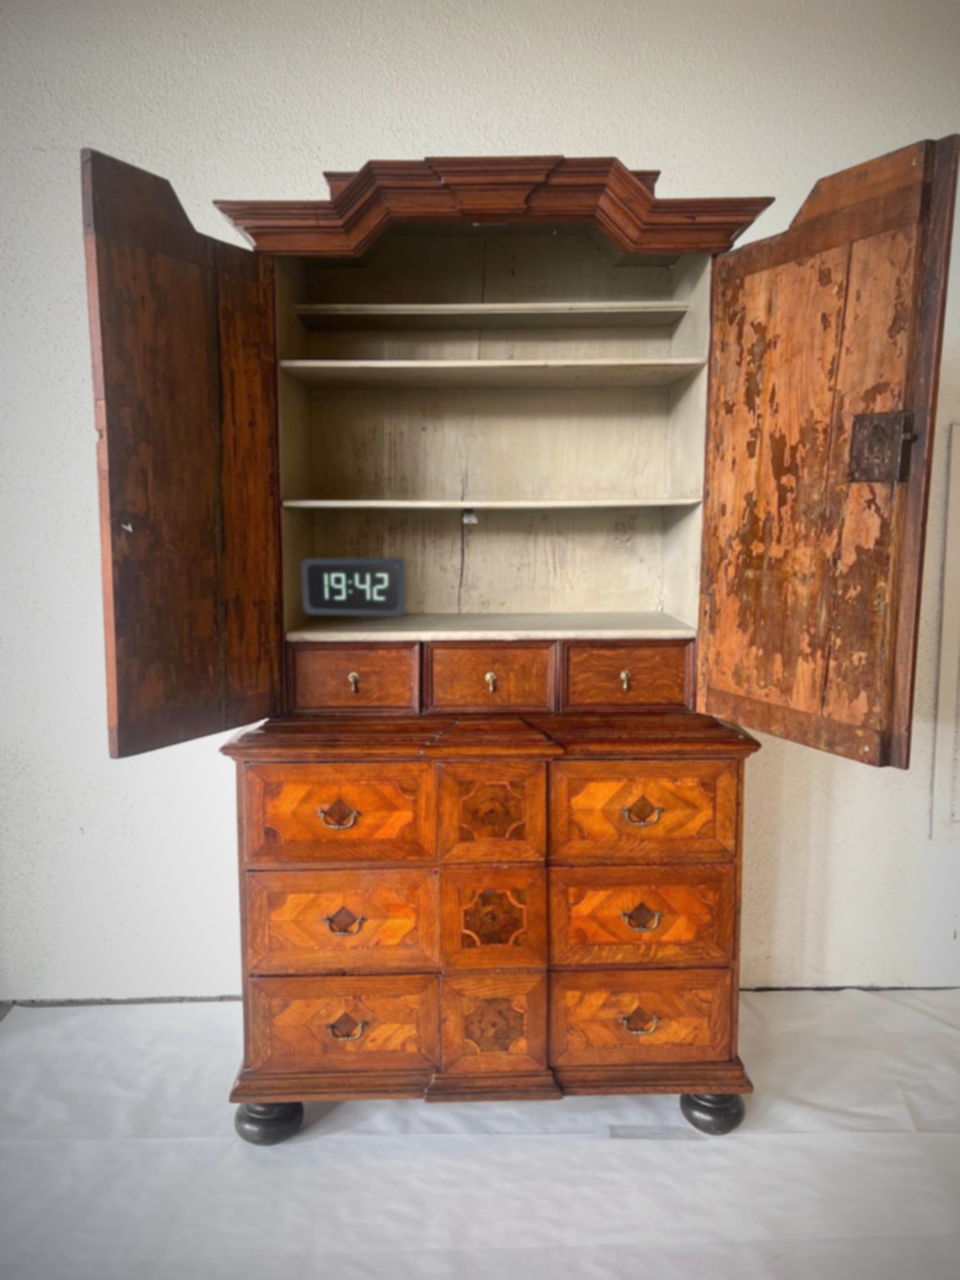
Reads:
h=19 m=42
